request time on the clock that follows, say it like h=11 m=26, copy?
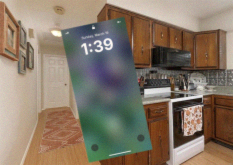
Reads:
h=1 m=39
